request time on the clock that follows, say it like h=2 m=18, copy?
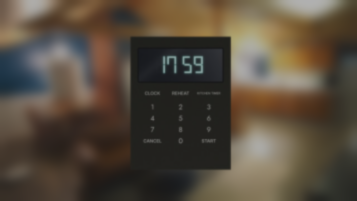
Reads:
h=17 m=59
